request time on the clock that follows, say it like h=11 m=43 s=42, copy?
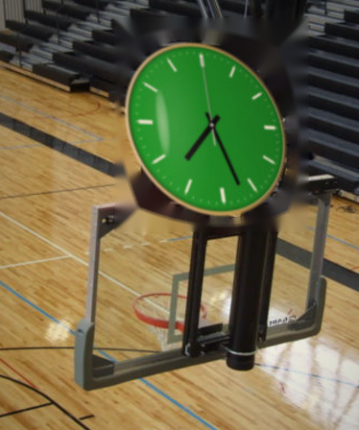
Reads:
h=7 m=27 s=0
